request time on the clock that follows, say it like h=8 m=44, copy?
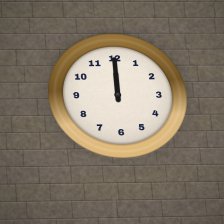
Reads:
h=12 m=0
